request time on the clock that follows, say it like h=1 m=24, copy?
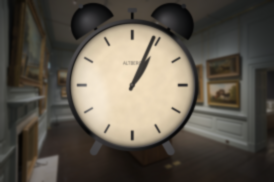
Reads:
h=1 m=4
